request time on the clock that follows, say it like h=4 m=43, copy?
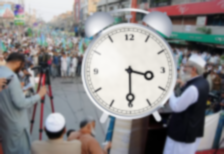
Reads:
h=3 m=30
